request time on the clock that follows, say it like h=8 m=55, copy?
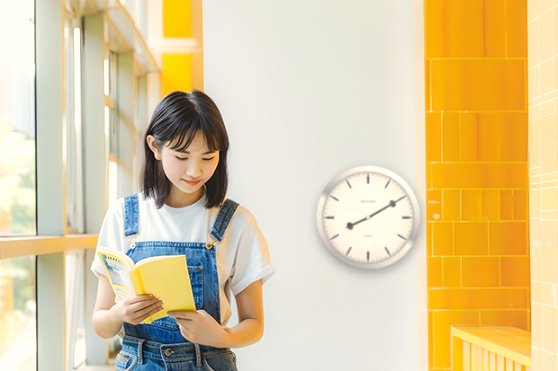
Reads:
h=8 m=10
